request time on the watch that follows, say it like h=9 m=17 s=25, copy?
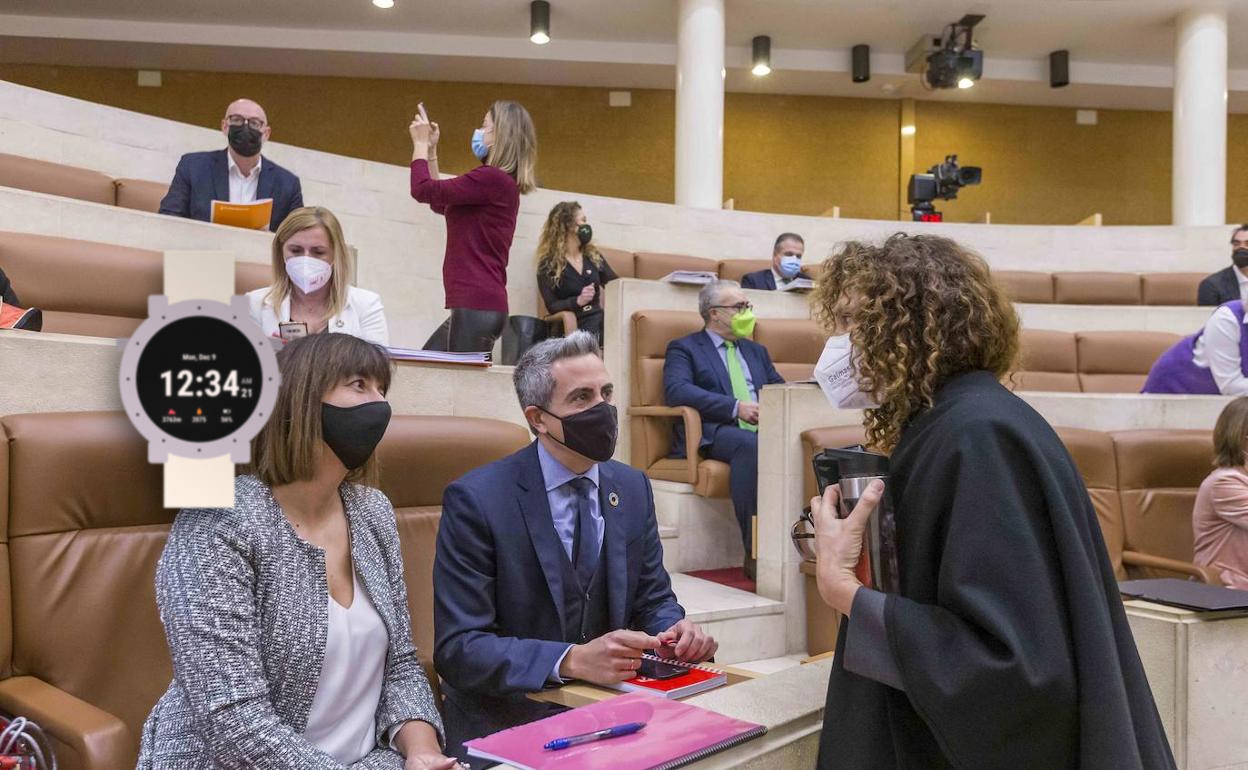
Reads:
h=12 m=34 s=21
